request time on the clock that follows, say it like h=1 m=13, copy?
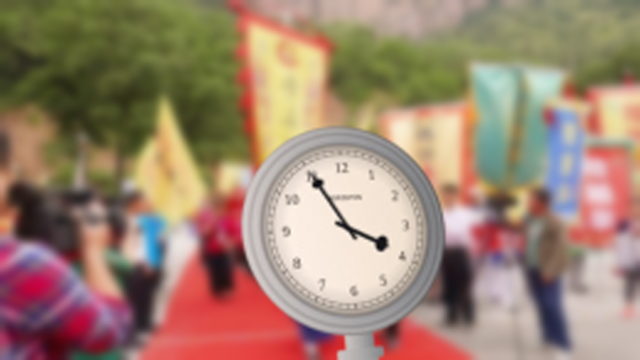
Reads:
h=3 m=55
